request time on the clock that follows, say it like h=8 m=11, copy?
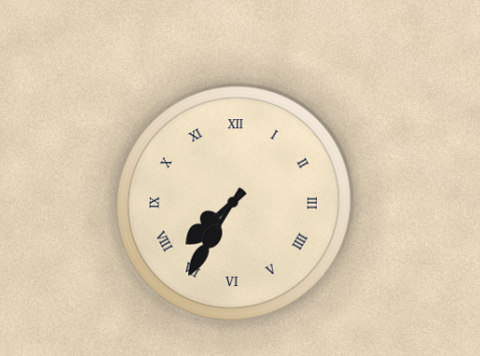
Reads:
h=7 m=35
